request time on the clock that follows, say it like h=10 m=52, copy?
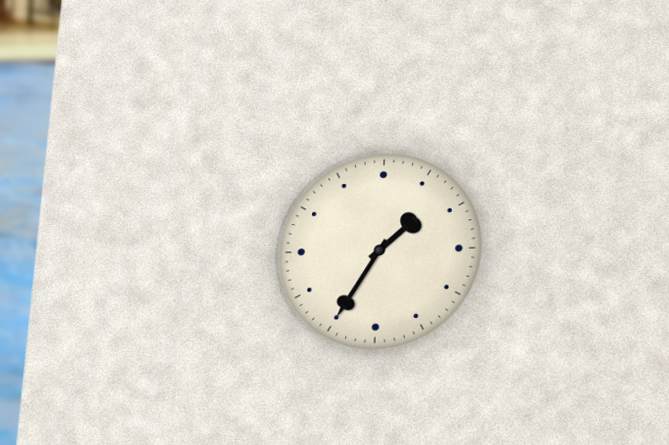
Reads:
h=1 m=35
